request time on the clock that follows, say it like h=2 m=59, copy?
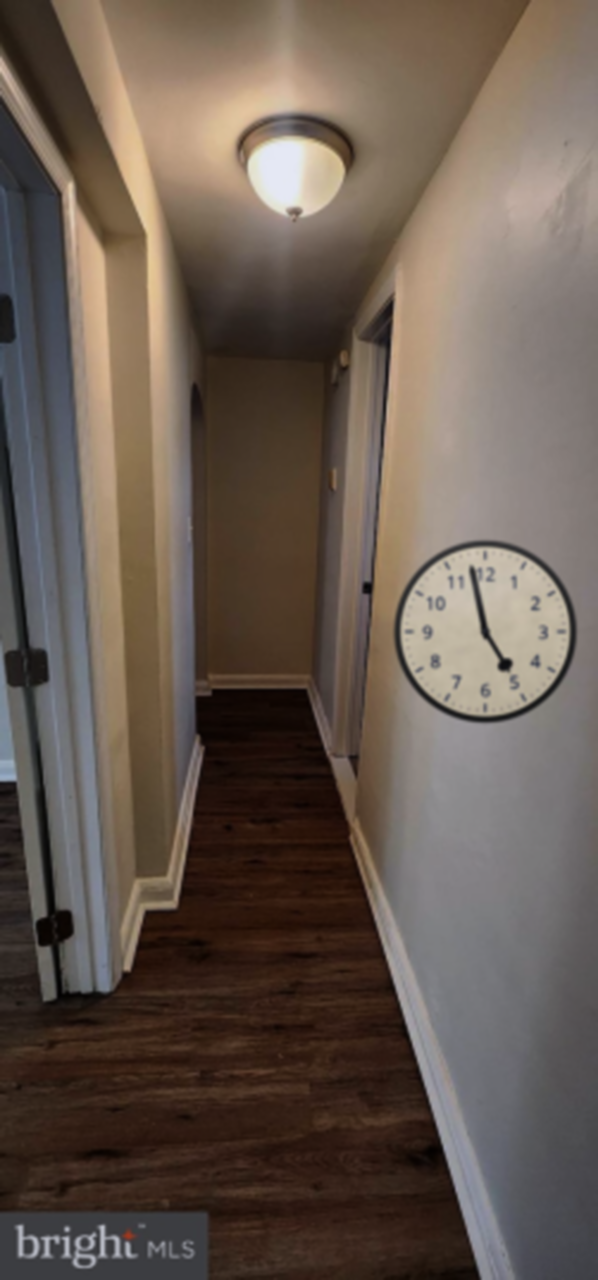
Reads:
h=4 m=58
